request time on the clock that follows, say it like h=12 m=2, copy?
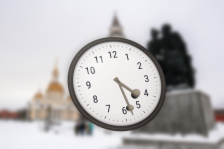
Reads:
h=4 m=28
